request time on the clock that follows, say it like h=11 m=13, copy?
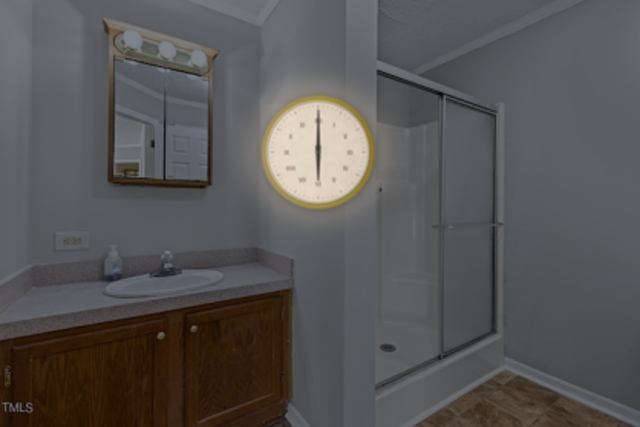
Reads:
h=6 m=0
